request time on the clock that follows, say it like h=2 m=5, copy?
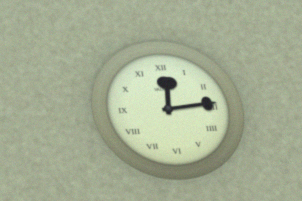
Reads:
h=12 m=14
